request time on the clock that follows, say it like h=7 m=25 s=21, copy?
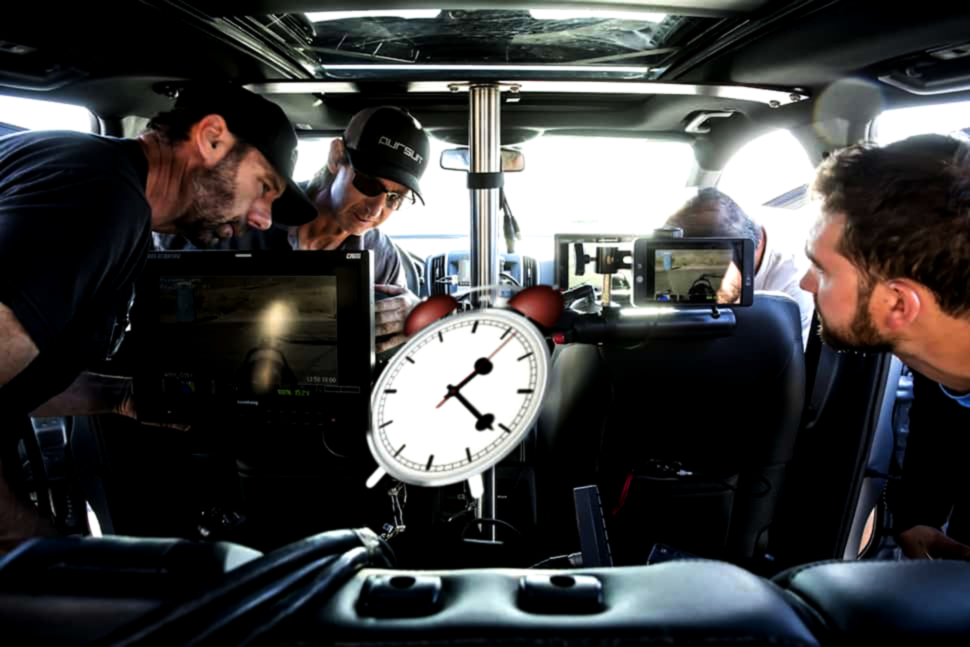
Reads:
h=1 m=21 s=6
